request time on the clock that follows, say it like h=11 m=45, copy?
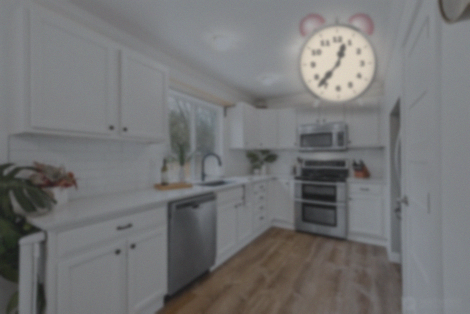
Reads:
h=12 m=37
